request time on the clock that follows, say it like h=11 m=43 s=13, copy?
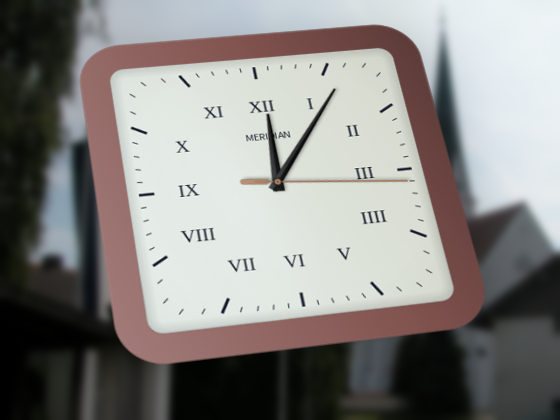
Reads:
h=12 m=6 s=16
